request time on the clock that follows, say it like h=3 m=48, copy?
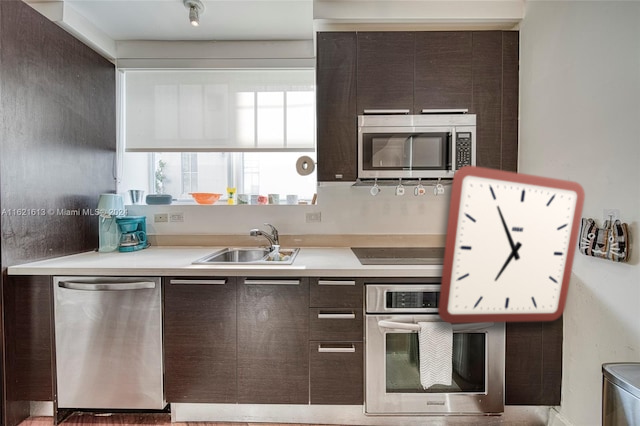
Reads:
h=6 m=55
